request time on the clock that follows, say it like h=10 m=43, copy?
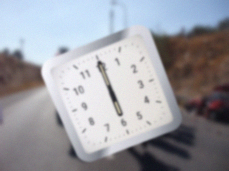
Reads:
h=6 m=0
